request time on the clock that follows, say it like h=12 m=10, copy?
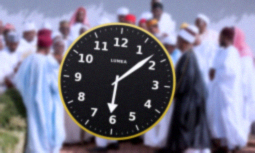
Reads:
h=6 m=8
